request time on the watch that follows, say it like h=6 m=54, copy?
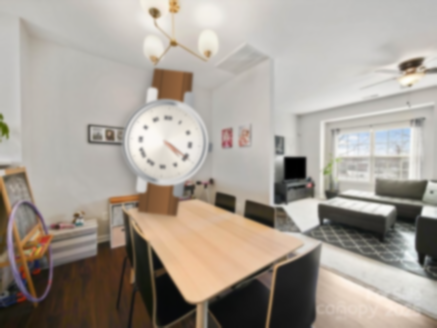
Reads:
h=4 m=20
